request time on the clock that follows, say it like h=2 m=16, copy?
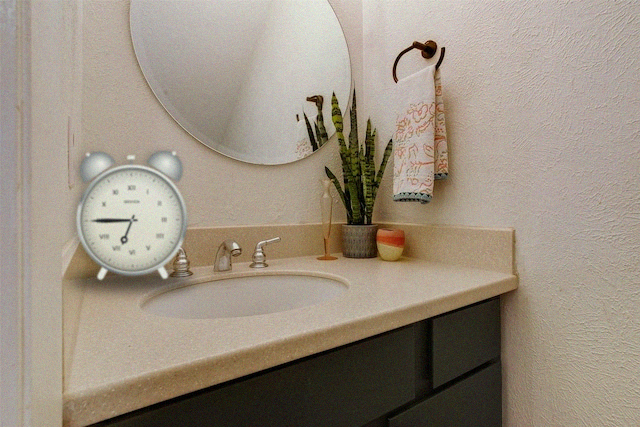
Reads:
h=6 m=45
